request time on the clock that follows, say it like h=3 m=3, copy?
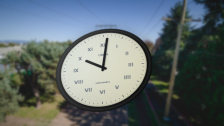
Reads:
h=10 m=1
